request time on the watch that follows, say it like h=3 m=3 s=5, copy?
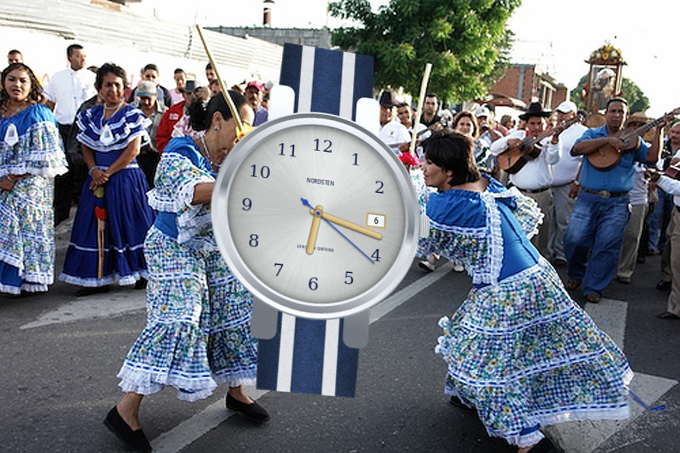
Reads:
h=6 m=17 s=21
